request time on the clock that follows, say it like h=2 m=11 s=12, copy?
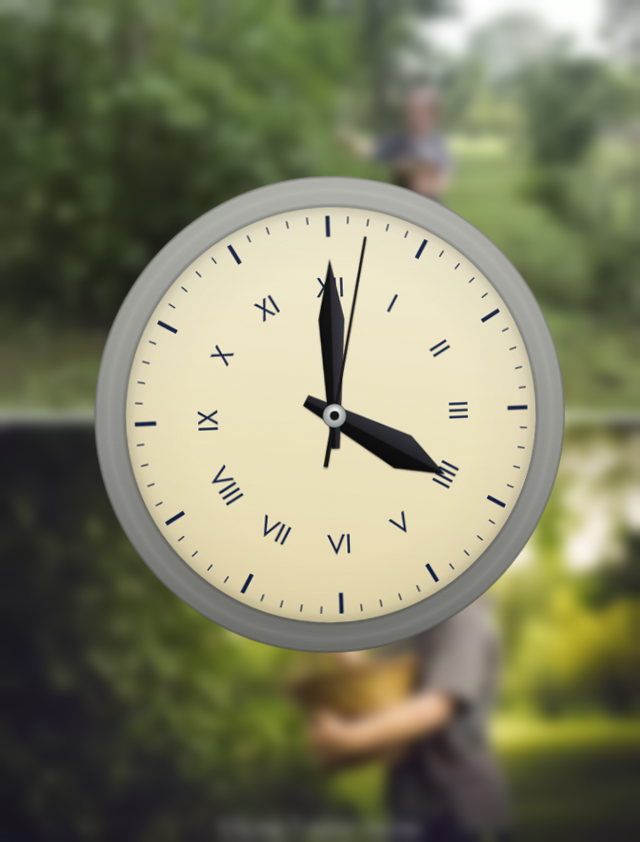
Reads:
h=4 m=0 s=2
